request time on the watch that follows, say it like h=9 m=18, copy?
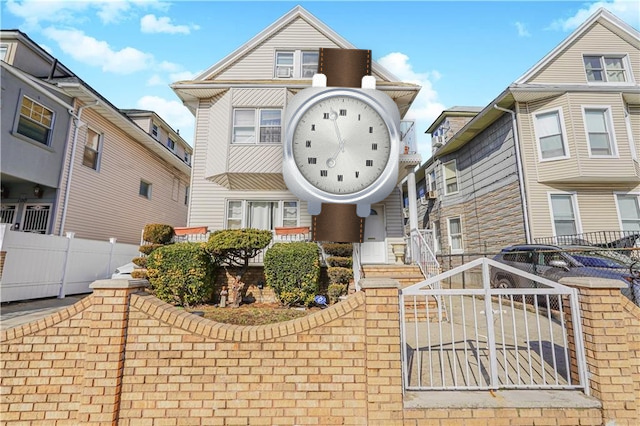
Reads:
h=6 m=57
